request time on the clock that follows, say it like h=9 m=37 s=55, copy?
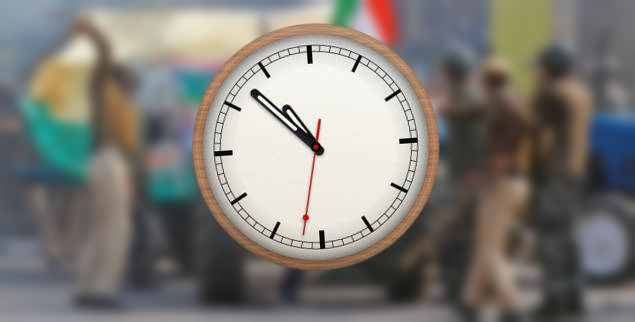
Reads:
h=10 m=52 s=32
